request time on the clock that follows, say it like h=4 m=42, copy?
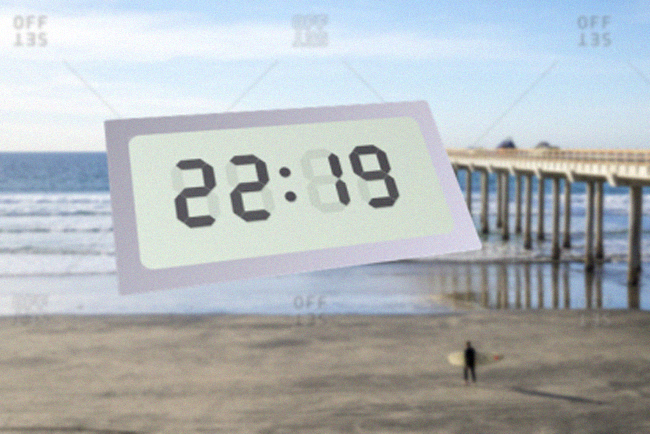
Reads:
h=22 m=19
